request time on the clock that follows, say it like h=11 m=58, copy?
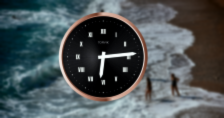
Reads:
h=6 m=14
